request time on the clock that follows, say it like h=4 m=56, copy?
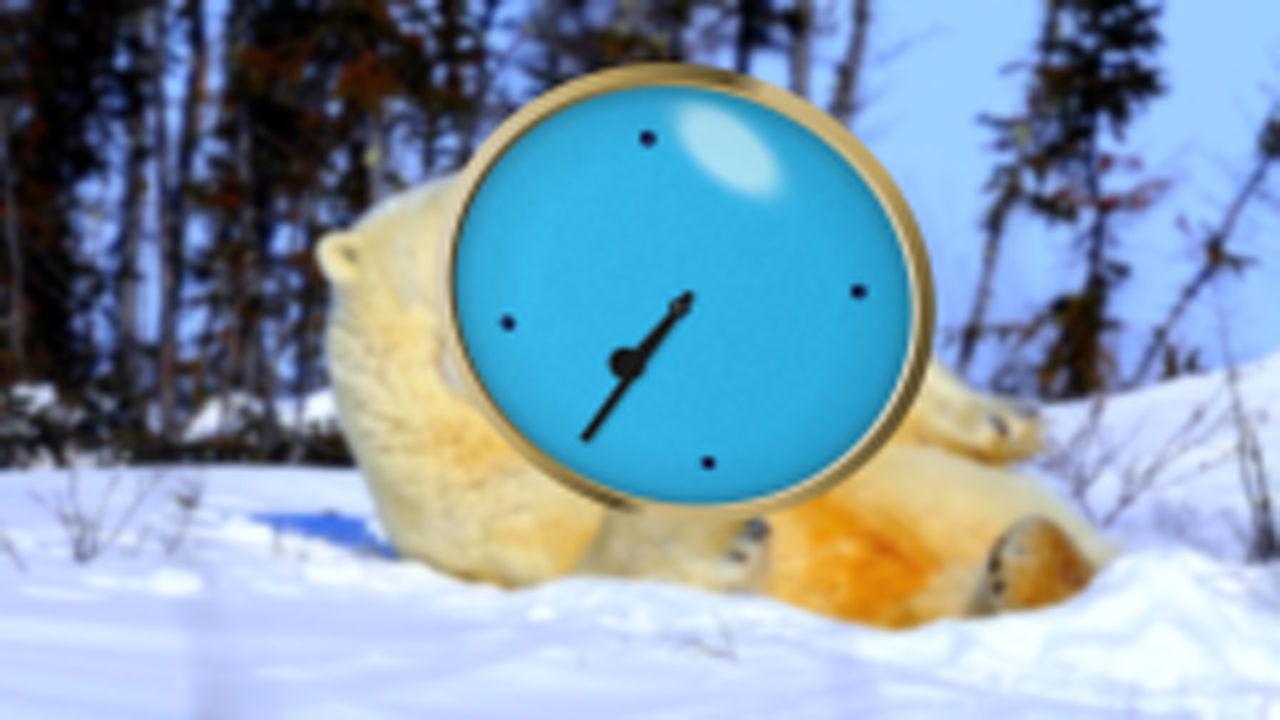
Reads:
h=7 m=37
